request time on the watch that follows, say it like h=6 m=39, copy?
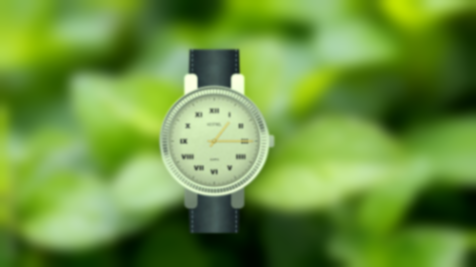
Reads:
h=1 m=15
